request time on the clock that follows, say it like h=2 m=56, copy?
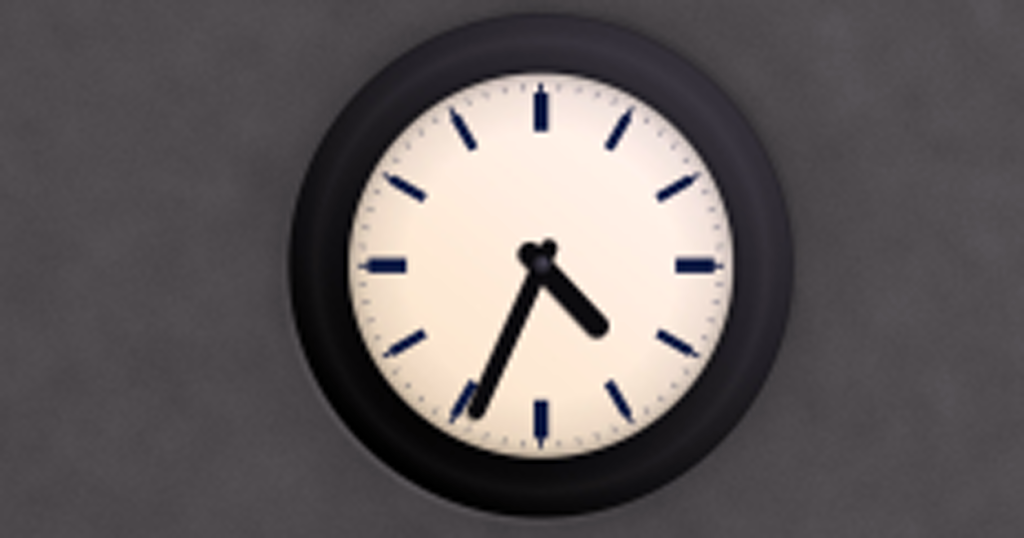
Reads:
h=4 m=34
